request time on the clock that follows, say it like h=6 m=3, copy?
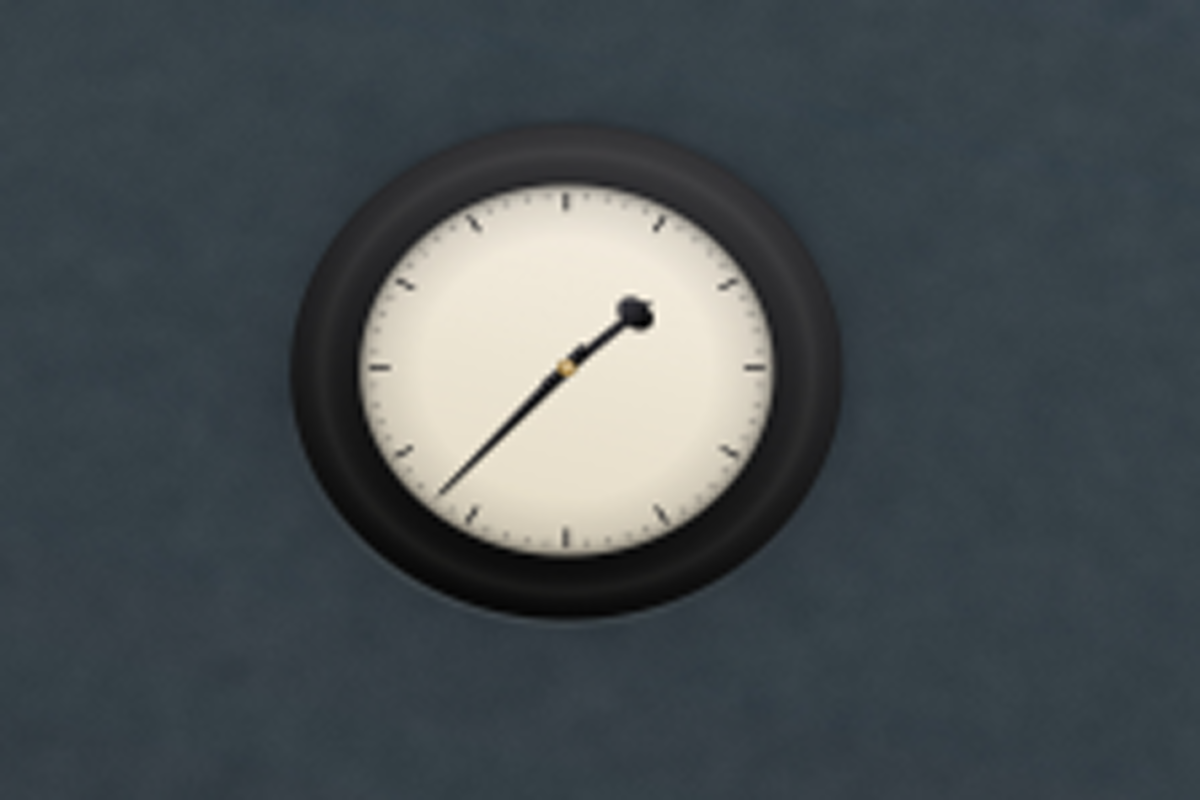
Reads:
h=1 m=37
